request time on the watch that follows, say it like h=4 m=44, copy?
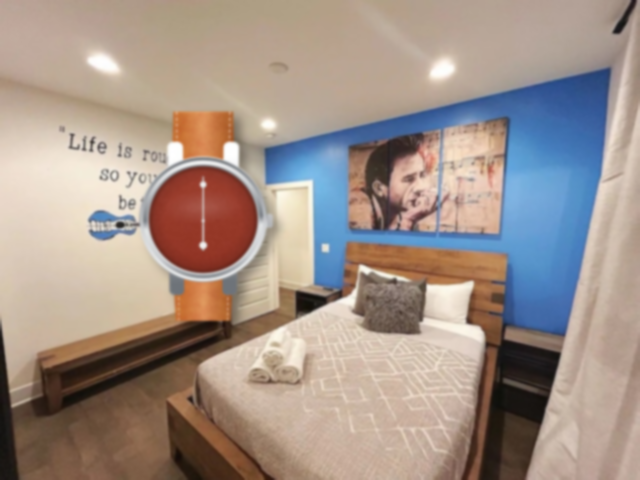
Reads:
h=6 m=0
